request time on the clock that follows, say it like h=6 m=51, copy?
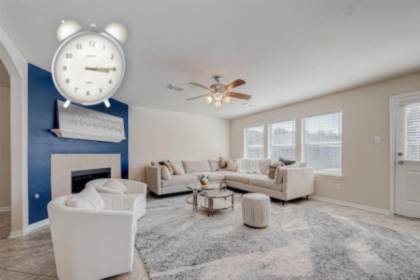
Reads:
h=3 m=15
